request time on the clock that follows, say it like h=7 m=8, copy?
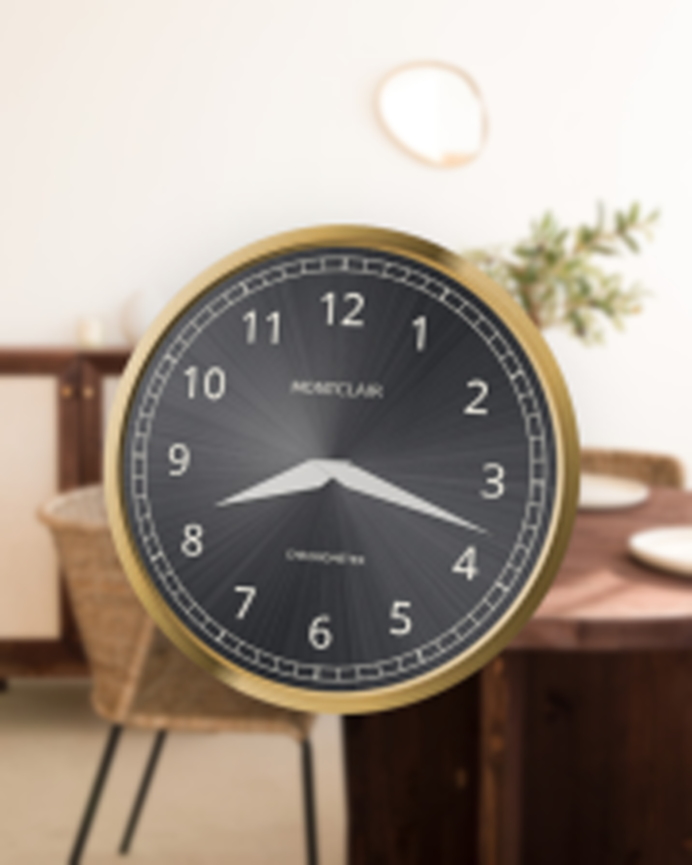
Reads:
h=8 m=18
